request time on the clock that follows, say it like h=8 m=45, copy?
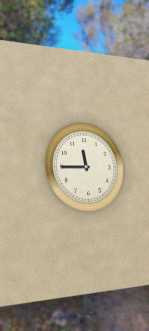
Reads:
h=11 m=45
